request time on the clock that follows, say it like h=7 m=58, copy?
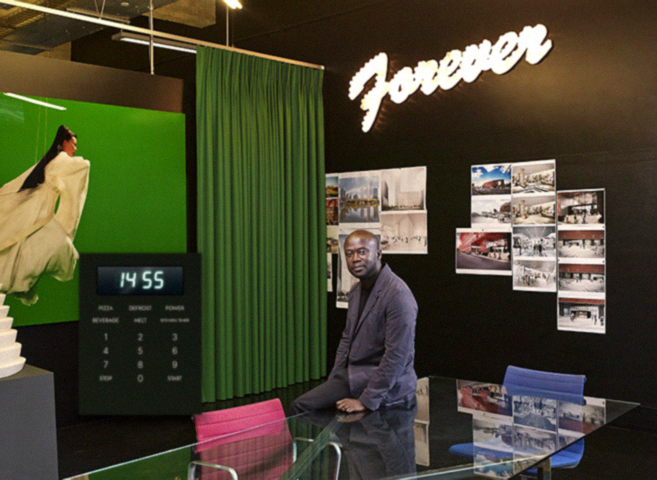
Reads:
h=14 m=55
